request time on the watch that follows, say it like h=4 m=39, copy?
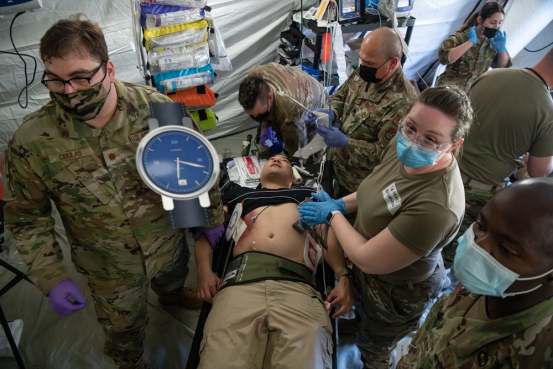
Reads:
h=6 m=18
